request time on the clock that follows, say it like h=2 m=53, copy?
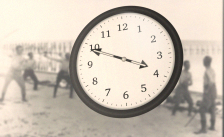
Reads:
h=3 m=49
